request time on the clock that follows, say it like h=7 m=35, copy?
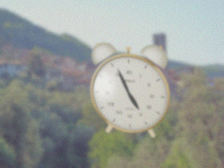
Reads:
h=4 m=56
